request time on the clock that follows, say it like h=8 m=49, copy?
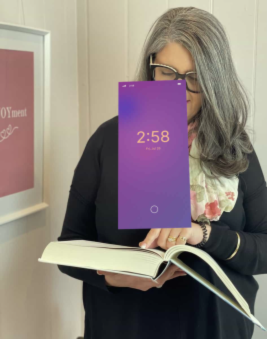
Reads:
h=2 m=58
